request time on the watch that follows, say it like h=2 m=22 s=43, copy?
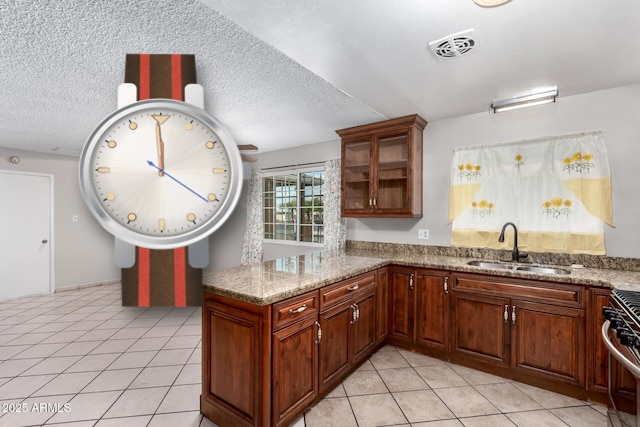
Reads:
h=11 m=59 s=21
